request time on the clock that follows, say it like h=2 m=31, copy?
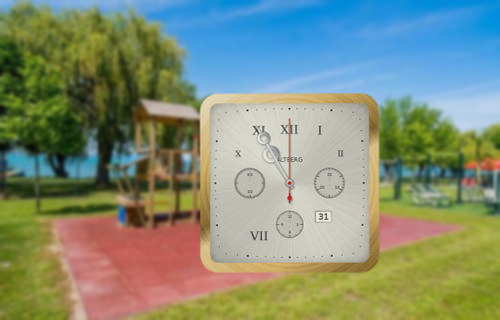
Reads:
h=10 m=55
